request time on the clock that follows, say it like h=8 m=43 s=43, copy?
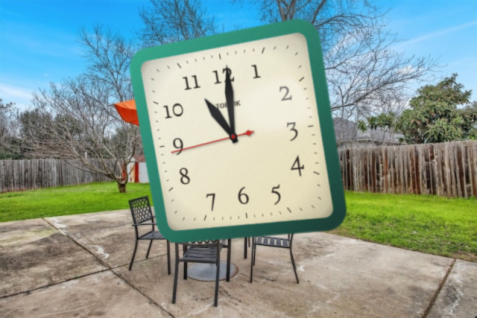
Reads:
h=11 m=0 s=44
